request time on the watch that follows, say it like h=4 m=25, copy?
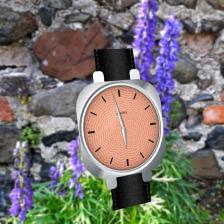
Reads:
h=5 m=58
